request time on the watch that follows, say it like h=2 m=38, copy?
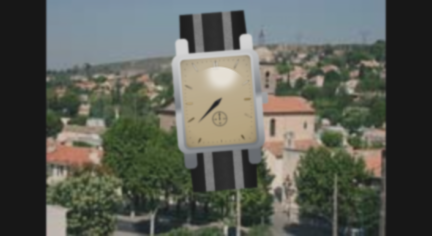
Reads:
h=7 m=38
